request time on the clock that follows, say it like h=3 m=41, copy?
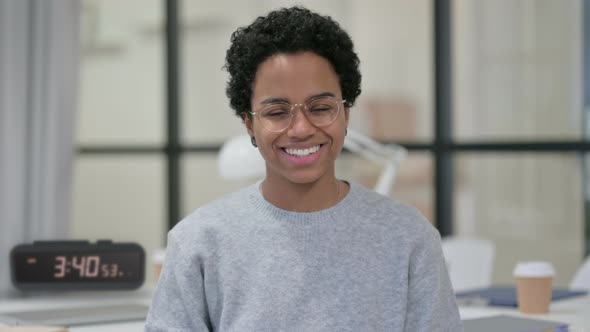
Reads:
h=3 m=40
